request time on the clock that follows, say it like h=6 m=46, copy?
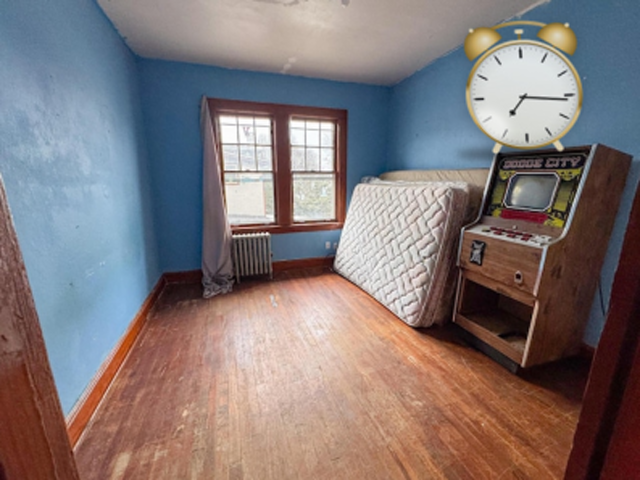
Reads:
h=7 m=16
